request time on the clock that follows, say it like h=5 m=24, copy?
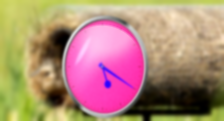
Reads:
h=5 m=20
